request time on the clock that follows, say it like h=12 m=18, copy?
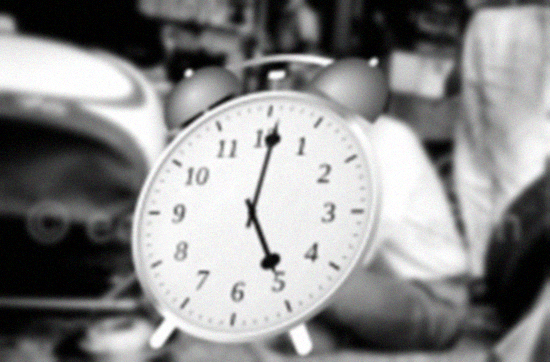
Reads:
h=5 m=1
